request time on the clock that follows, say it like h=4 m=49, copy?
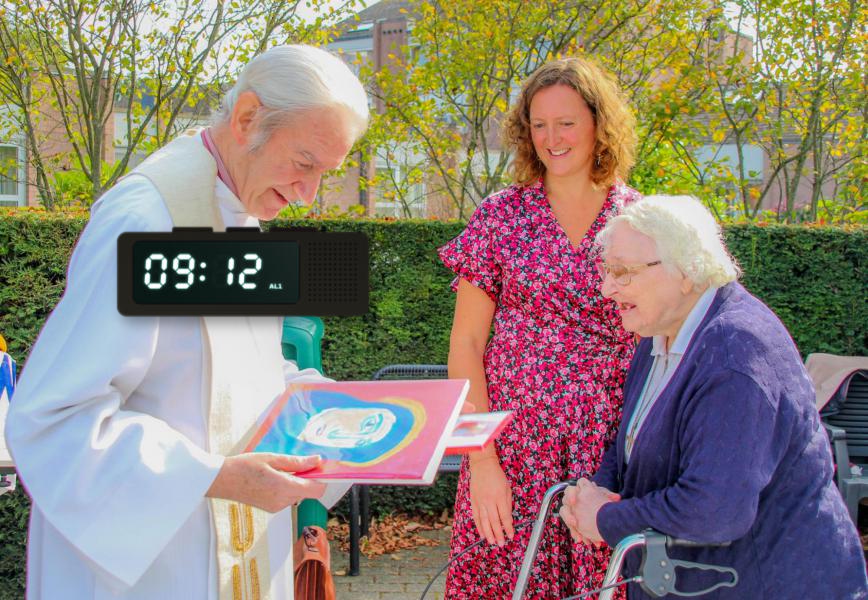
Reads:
h=9 m=12
